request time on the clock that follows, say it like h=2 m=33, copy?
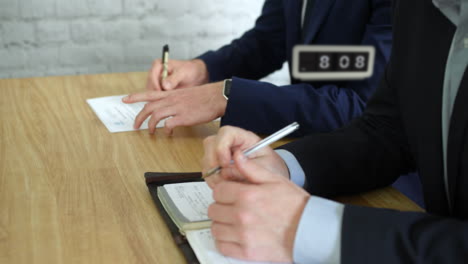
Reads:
h=8 m=8
